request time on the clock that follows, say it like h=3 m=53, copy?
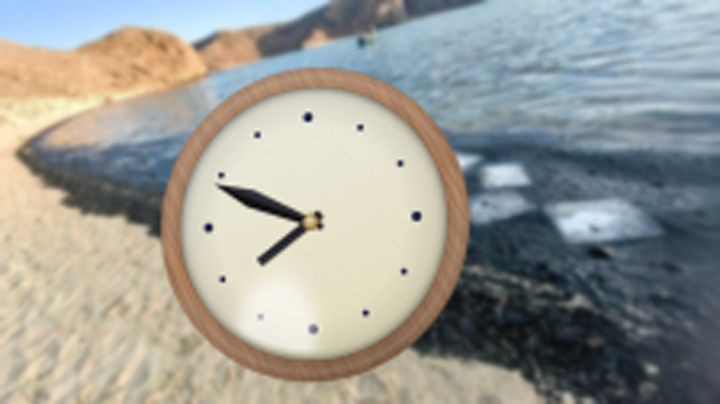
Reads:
h=7 m=49
